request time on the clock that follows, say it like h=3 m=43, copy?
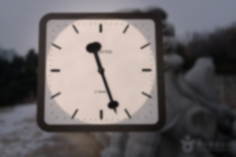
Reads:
h=11 m=27
